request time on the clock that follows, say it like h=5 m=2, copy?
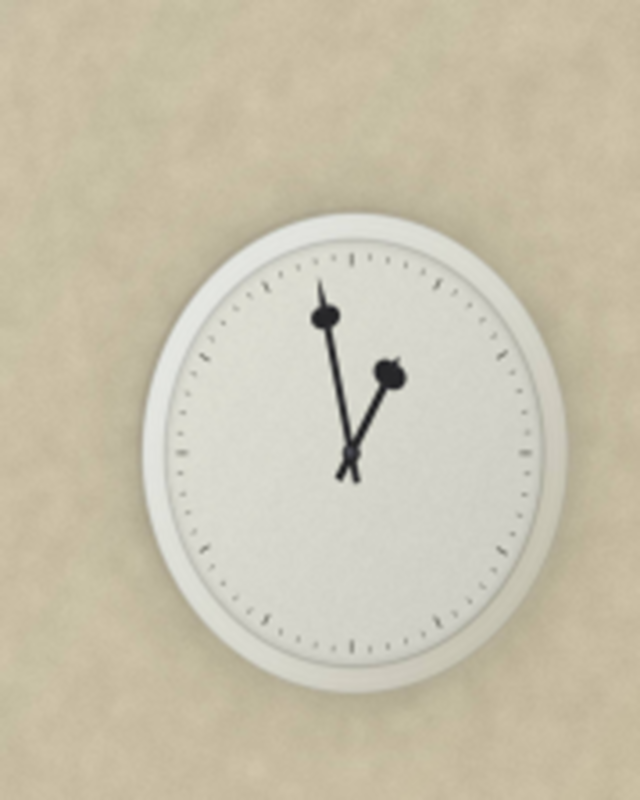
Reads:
h=12 m=58
